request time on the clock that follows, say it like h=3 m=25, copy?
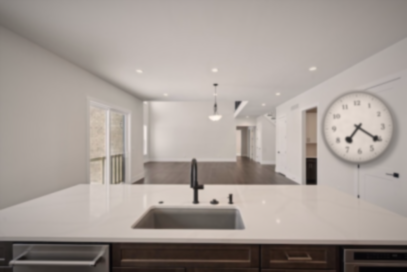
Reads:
h=7 m=21
